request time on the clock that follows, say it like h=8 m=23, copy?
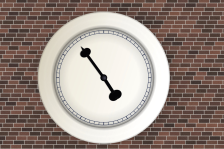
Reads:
h=4 m=54
